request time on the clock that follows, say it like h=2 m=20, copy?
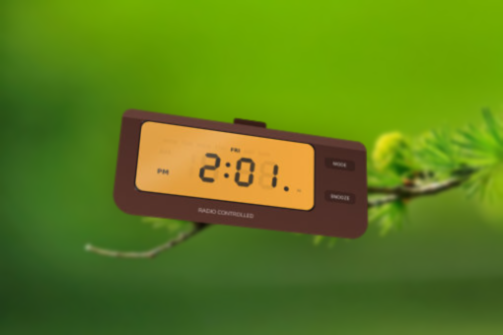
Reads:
h=2 m=1
